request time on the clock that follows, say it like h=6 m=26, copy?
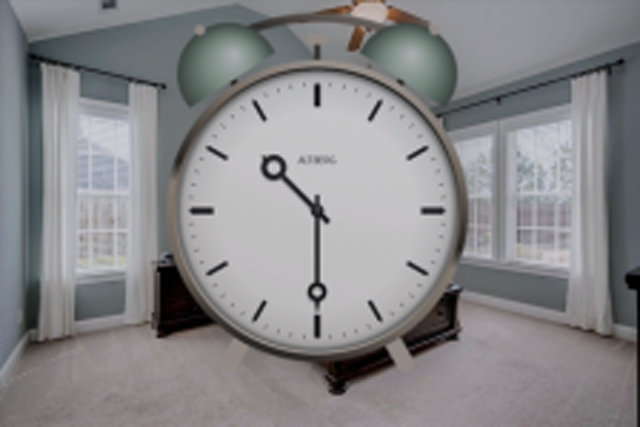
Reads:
h=10 m=30
